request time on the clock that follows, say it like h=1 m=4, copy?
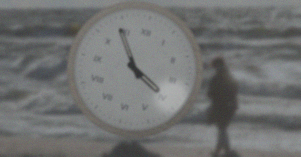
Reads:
h=3 m=54
